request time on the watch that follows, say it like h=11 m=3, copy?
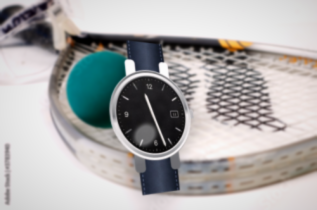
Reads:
h=11 m=27
